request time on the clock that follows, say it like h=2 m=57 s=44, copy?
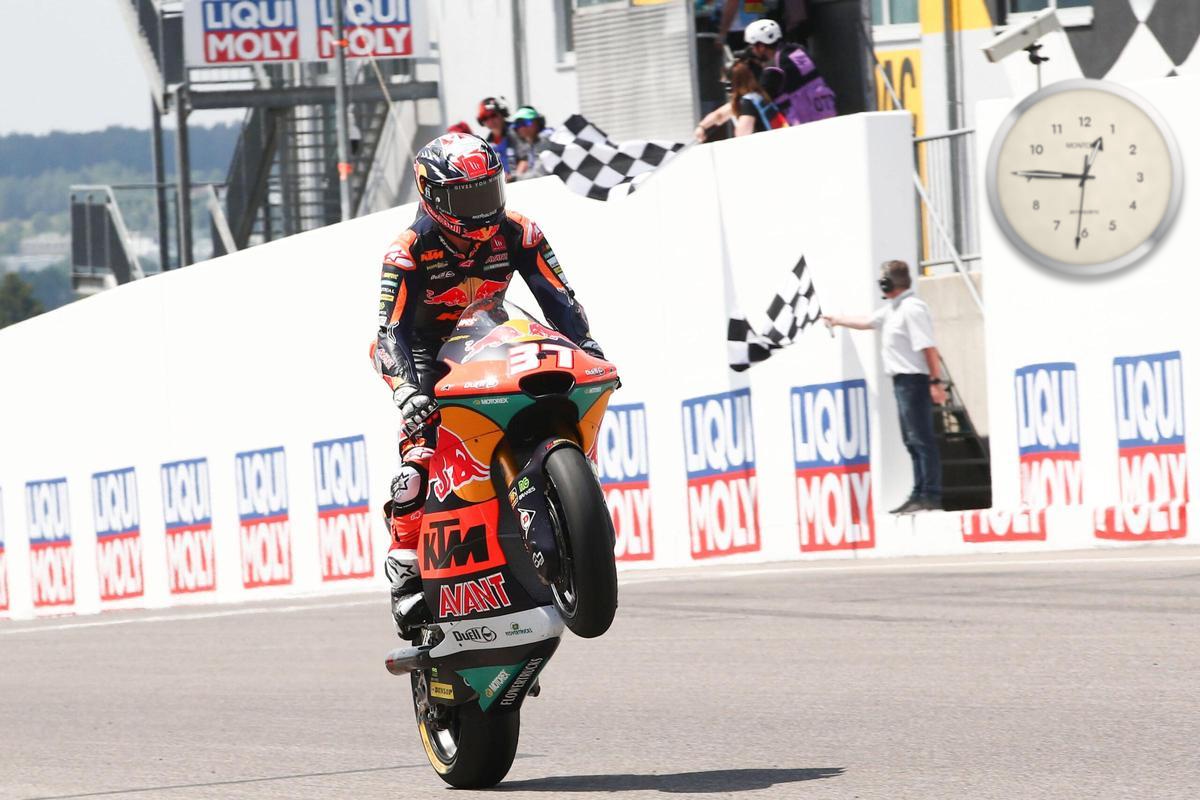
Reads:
h=12 m=45 s=31
